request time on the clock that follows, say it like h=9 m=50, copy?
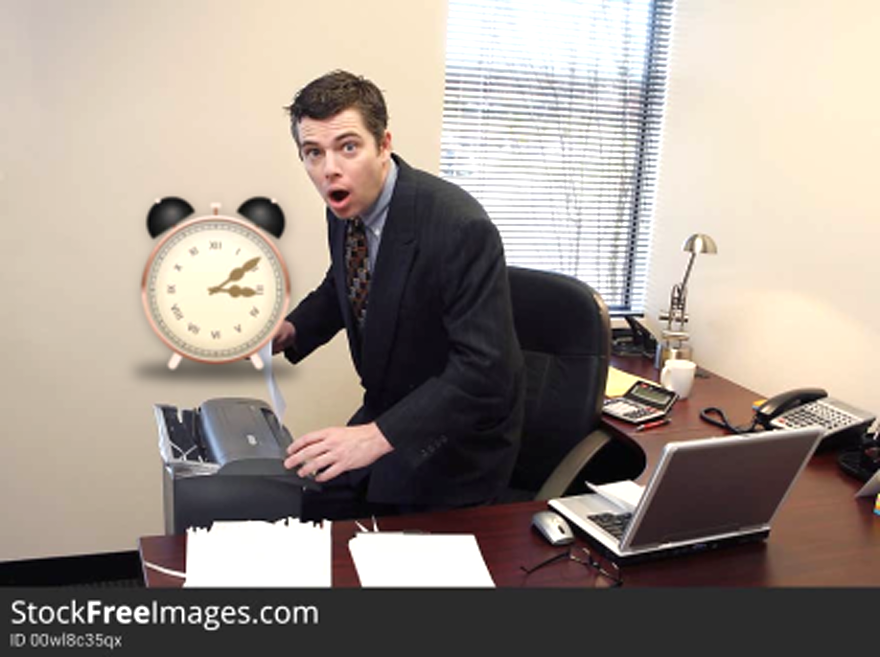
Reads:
h=3 m=9
